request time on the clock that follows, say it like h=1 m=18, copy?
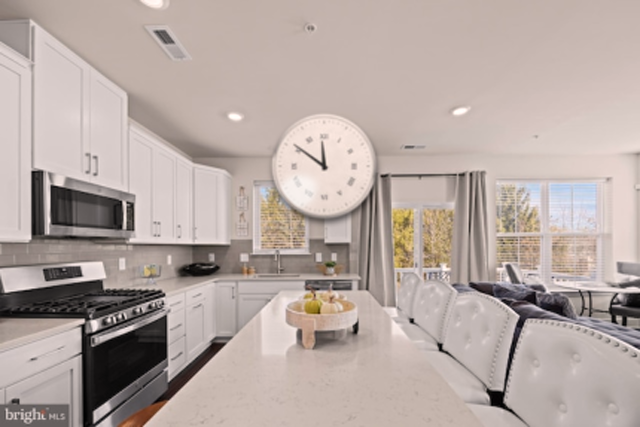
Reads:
h=11 m=51
